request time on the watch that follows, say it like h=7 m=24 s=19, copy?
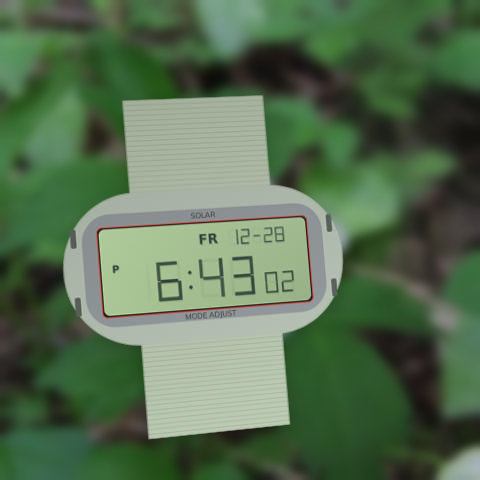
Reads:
h=6 m=43 s=2
